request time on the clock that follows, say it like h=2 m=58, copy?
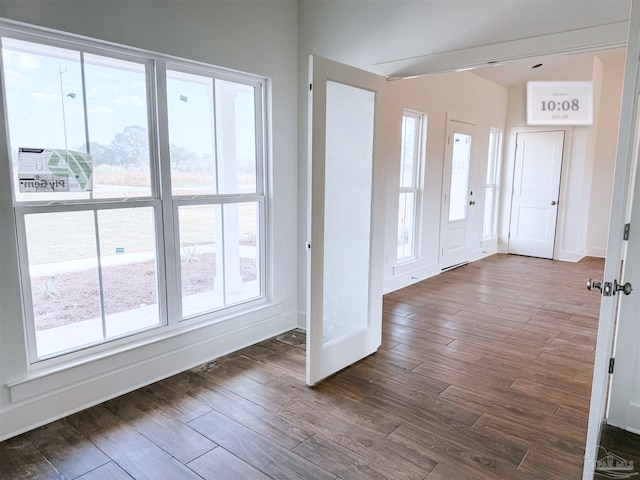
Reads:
h=10 m=8
